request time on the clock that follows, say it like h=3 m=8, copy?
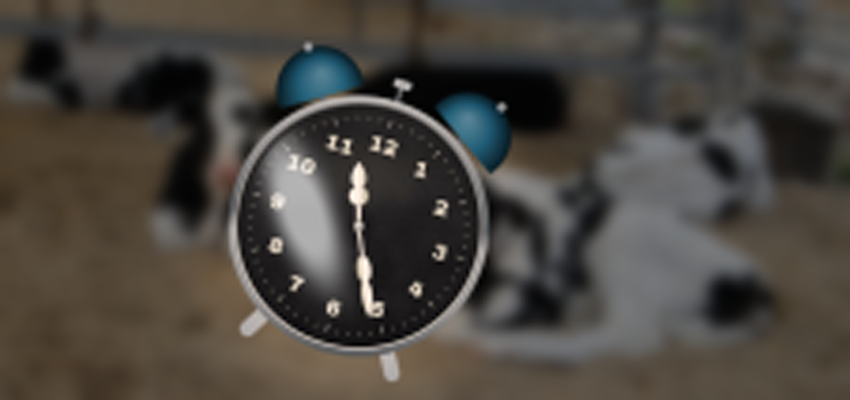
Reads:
h=11 m=26
